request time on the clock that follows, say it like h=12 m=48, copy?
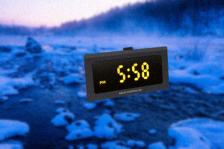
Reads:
h=5 m=58
